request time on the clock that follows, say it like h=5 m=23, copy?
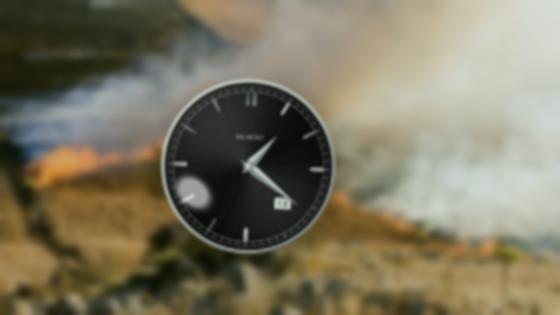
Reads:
h=1 m=21
